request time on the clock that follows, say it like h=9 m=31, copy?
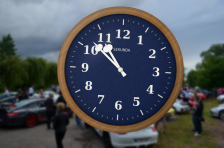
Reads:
h=10 m=52
